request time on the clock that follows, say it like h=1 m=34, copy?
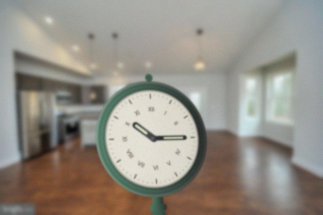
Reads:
h=10 m=15
